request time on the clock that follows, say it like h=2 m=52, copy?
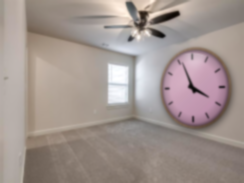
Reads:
h=3 m=56
